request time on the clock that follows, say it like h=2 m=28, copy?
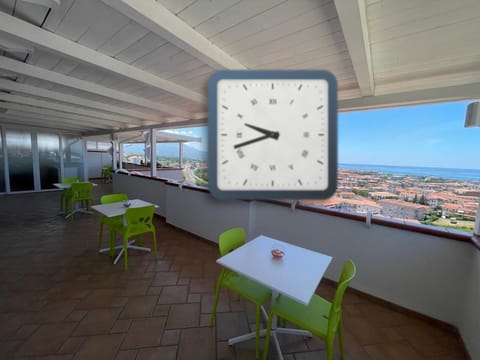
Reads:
h=9 m=42
